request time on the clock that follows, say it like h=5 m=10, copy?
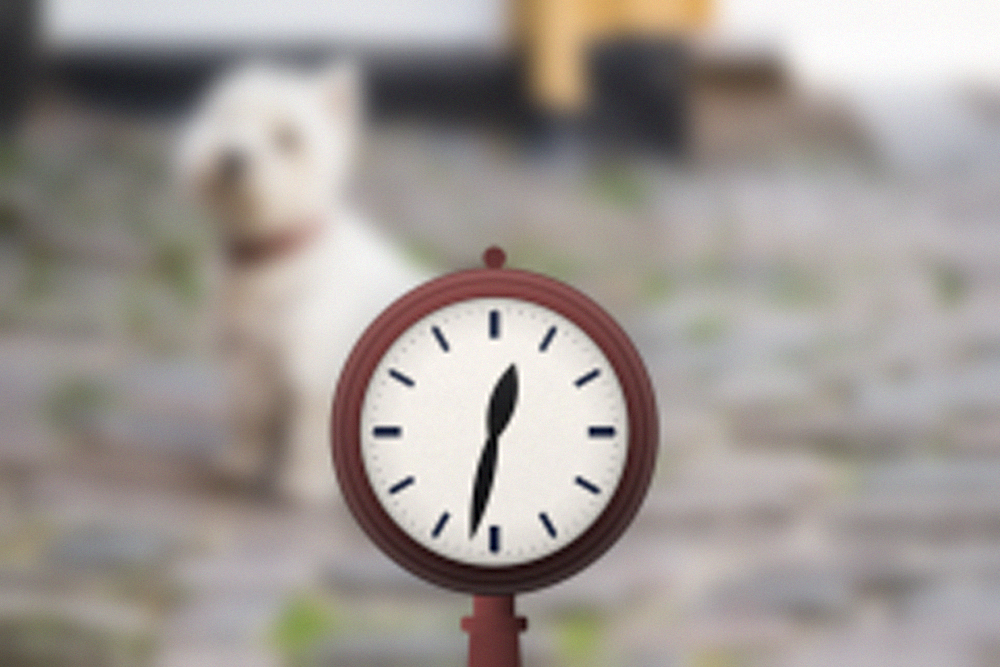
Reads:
h=12 m=32
